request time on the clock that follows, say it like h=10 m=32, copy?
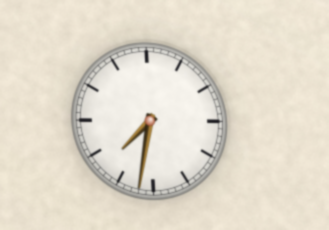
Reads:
h=7 m=32
